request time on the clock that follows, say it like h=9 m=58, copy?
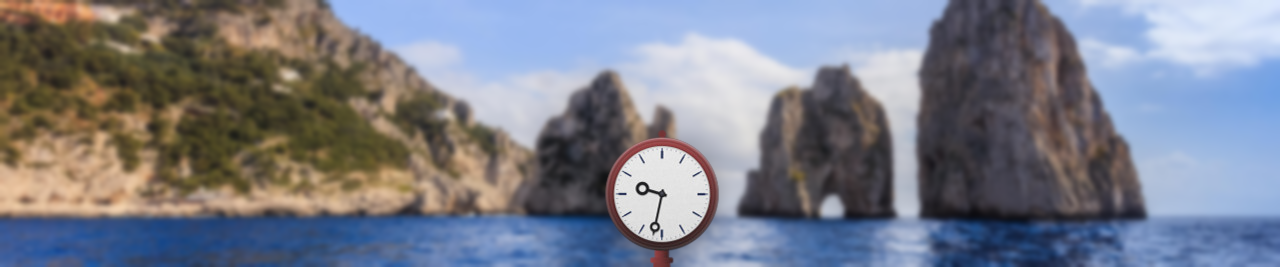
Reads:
h=9 m=32
